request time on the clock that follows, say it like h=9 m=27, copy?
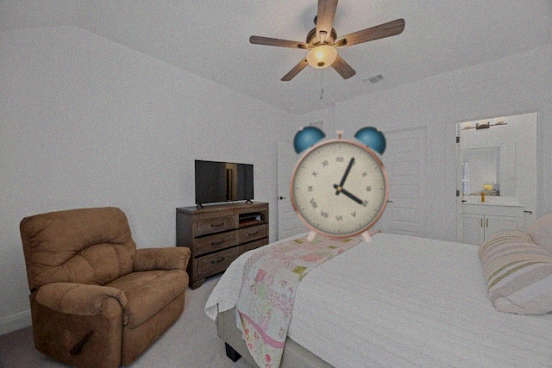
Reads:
h=4 m=4
